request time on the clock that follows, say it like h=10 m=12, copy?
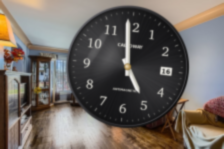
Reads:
h=4 m=59
